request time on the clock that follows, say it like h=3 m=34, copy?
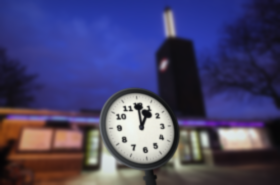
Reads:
h=1 m=0
